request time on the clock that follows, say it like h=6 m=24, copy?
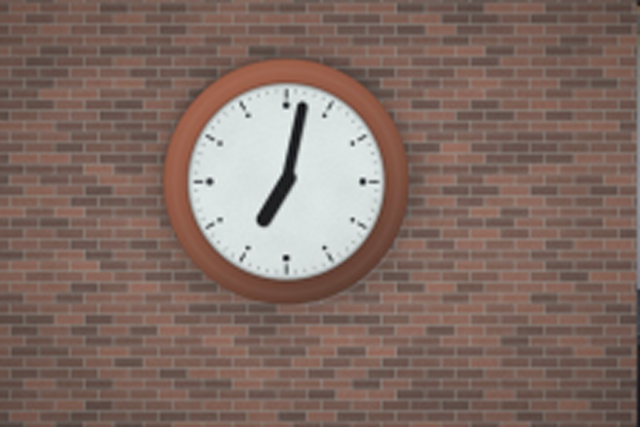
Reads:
h=7 m=2
